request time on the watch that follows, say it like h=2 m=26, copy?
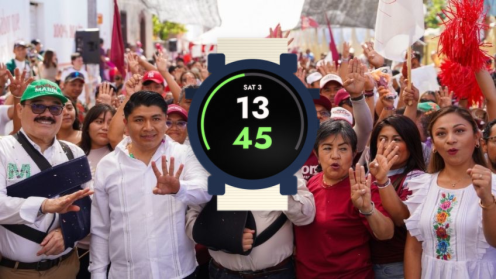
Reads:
h=13 m=45
